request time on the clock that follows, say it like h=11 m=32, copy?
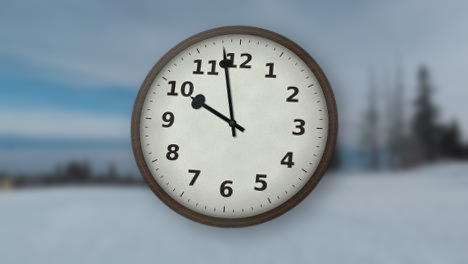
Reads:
h=9 m=58
